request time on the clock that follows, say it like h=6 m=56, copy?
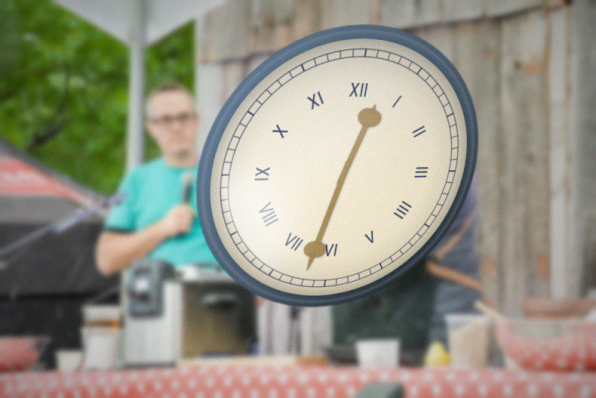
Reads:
h=12 m=32
